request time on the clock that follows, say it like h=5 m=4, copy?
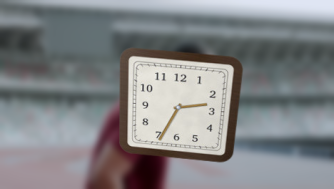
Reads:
h=2 m=34
